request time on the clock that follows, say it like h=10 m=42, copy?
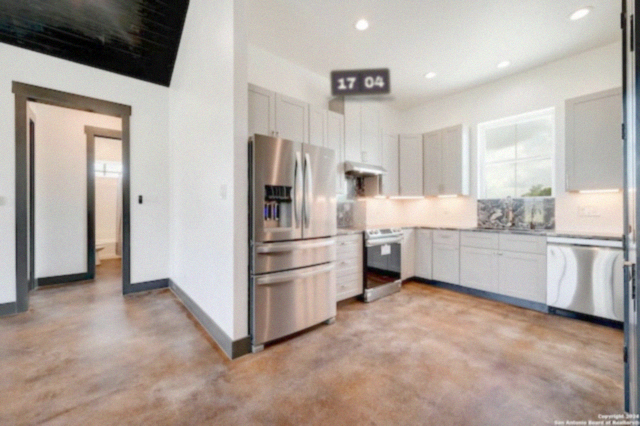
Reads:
h=17 m=4
